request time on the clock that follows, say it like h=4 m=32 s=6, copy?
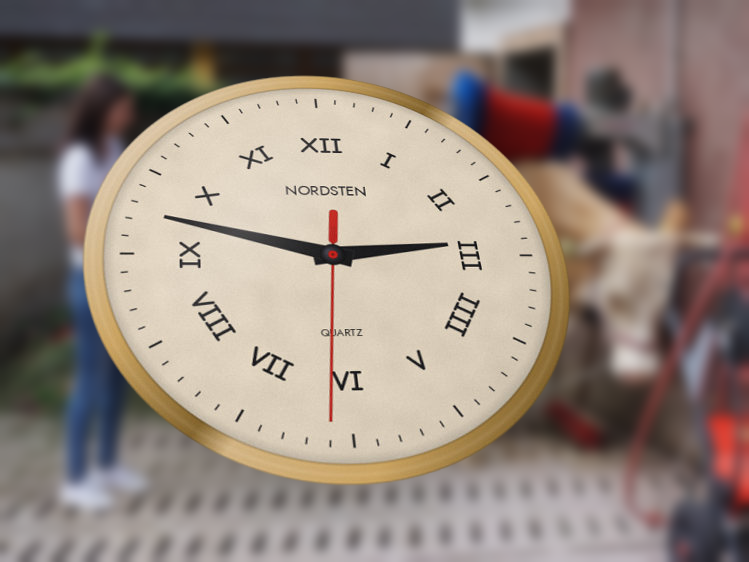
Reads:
h=2 m=47 s=31
